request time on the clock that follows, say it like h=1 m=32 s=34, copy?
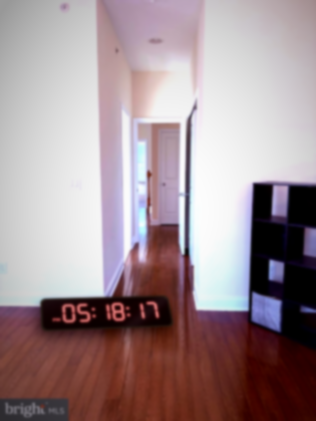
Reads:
h=5 m=18 s=17
